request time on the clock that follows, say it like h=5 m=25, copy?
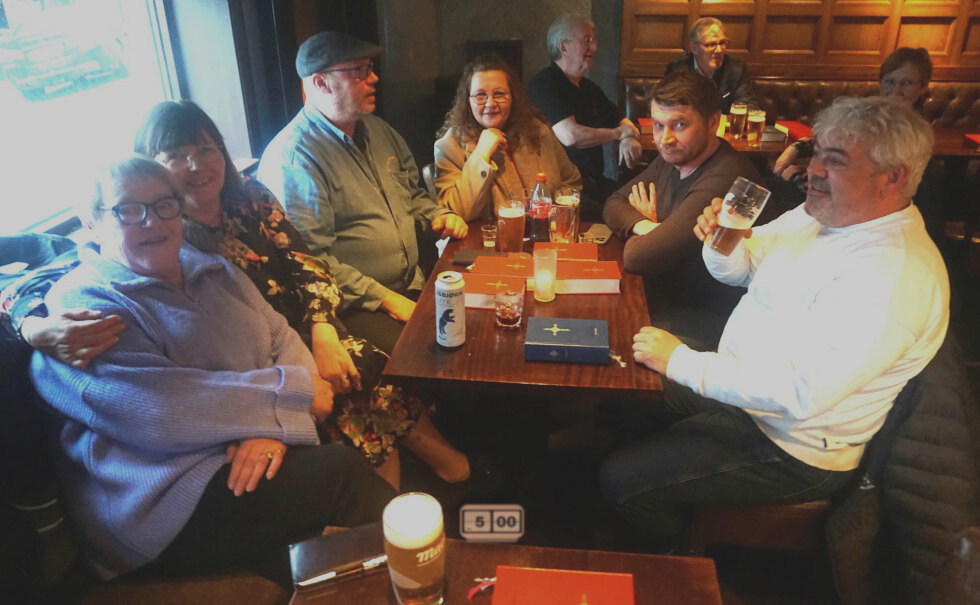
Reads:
h=5 m=0
